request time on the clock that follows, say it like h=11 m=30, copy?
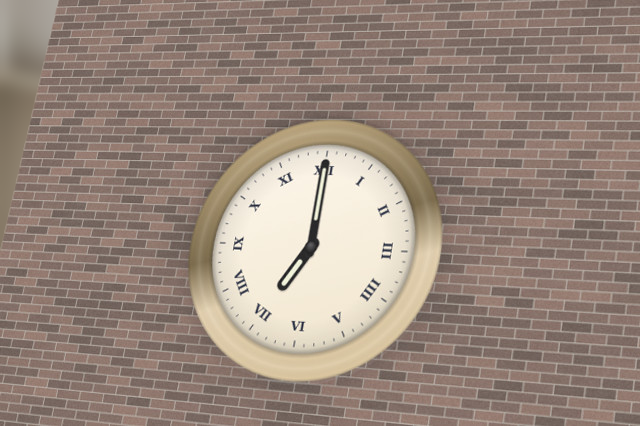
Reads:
h=7 m=0
